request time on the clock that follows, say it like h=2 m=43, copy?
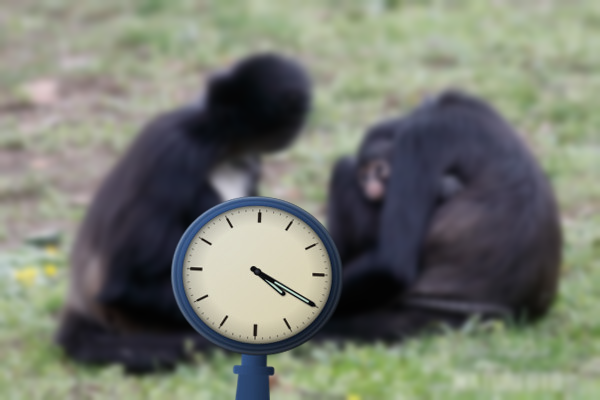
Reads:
h=4 m=20
